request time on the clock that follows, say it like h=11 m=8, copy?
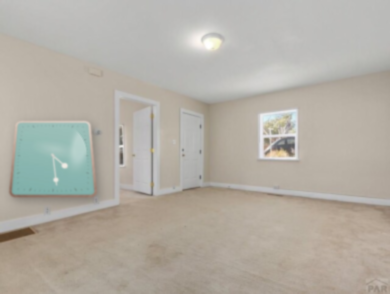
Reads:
h=4 m=29
